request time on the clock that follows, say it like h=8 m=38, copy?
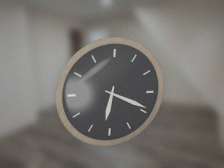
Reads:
h=6 m=19
